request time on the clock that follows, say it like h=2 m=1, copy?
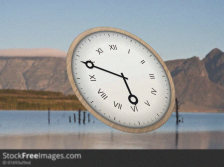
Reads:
h=5 m=49
